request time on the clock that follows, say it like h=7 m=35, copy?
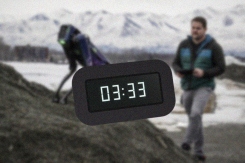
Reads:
h=3 m=33
